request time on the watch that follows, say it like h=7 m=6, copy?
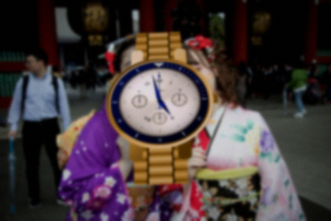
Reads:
h=4 m=58
